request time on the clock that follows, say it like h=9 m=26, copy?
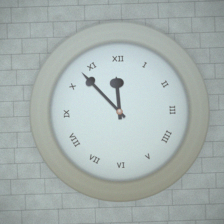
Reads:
h=11 m=53
